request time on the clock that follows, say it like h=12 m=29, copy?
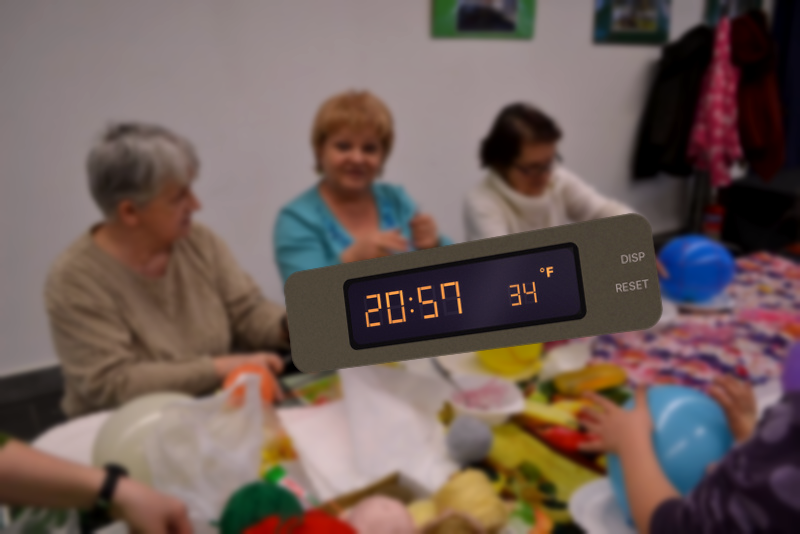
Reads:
h=20 m=57
